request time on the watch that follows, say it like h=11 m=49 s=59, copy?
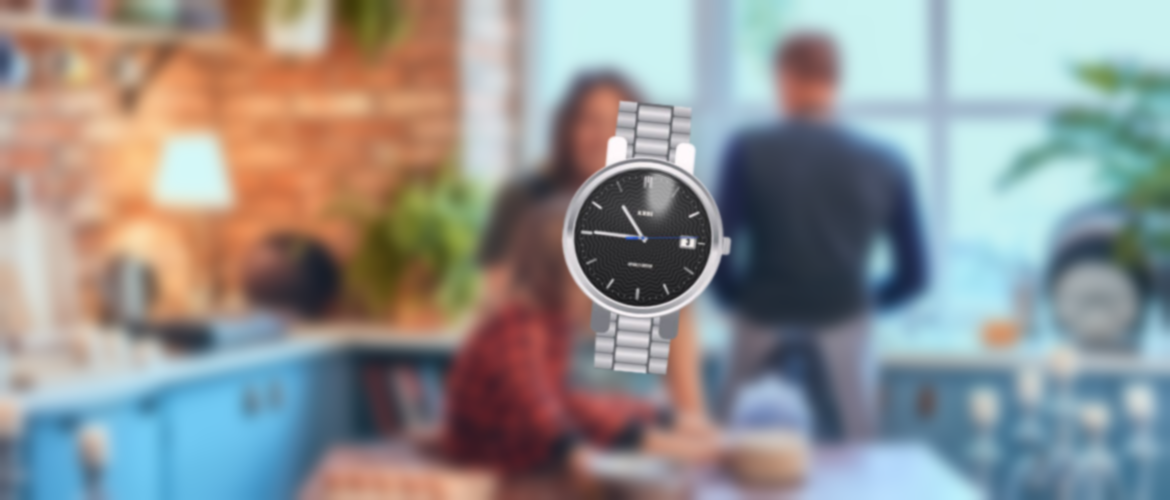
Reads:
h=10 m=45 s=14
